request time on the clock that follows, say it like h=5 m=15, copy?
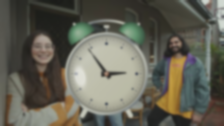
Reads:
h=2 m=54
